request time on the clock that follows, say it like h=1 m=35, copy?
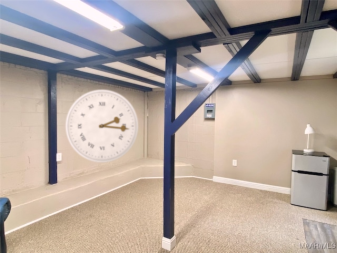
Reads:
h=2 m=16
